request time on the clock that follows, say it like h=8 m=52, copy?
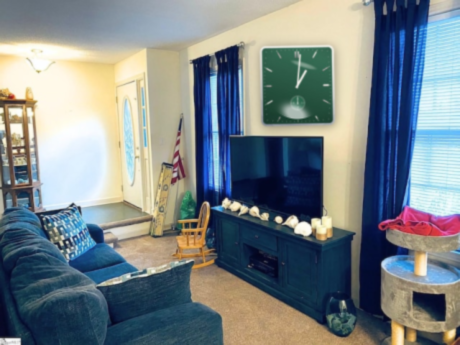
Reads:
h=1 m=1
